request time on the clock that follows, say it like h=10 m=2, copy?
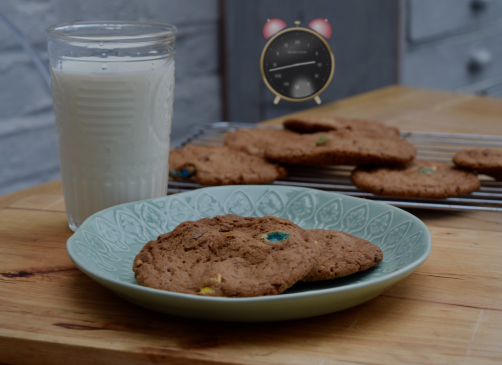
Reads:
h=2 m=43
